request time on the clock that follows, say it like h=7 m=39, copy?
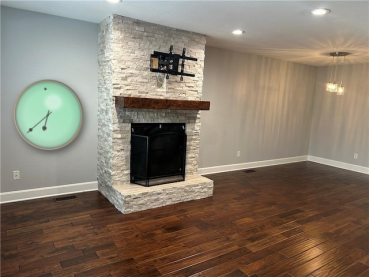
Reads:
h=6 m=39
